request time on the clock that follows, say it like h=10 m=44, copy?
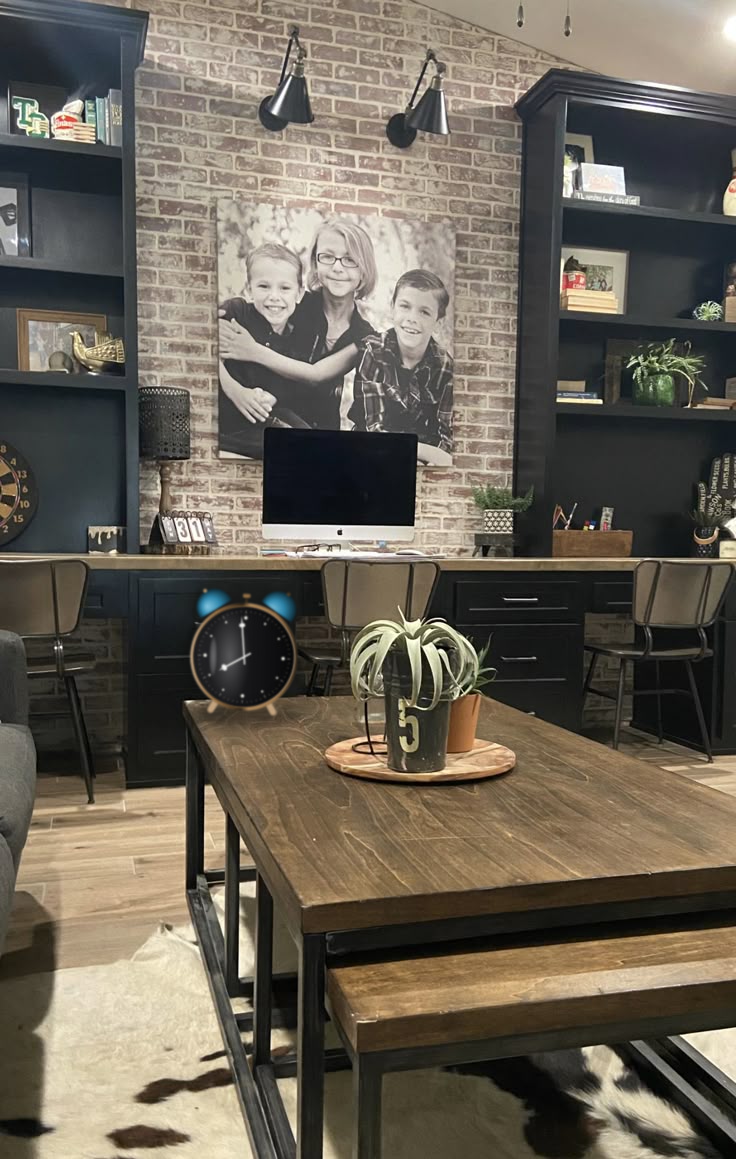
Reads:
h=7 m=59
